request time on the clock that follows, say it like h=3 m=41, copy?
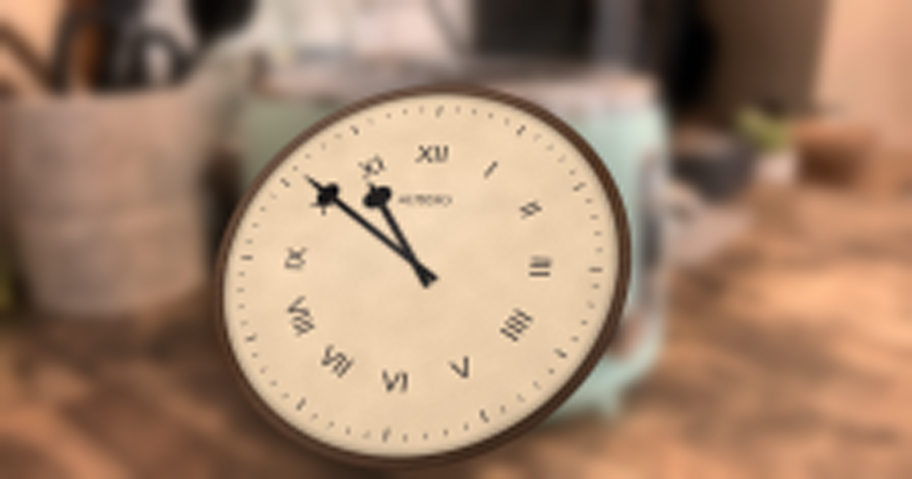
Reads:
h=10 m=51
